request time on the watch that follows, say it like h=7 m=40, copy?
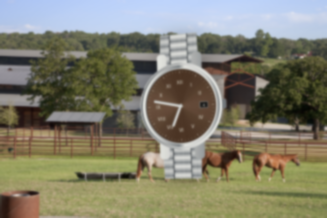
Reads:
h=6 m=47
